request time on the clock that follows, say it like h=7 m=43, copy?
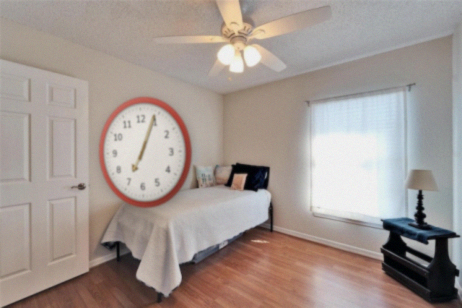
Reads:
h=7 m=4
